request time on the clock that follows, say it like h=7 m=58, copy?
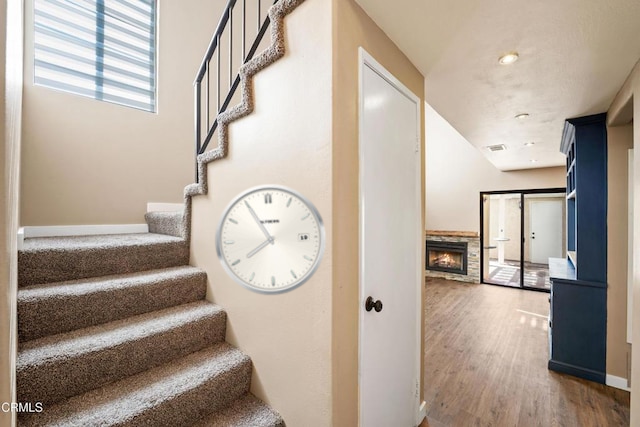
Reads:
h=7 m=55
